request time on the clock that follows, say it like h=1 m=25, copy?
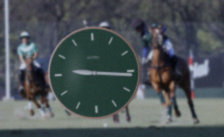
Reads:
h=9 m=16
